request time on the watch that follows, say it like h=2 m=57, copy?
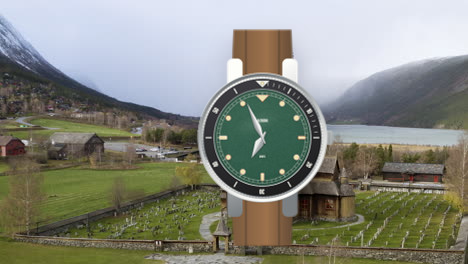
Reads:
h=6 m=56
